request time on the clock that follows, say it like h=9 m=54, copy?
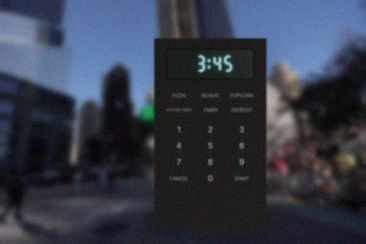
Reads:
h=3 m=45
